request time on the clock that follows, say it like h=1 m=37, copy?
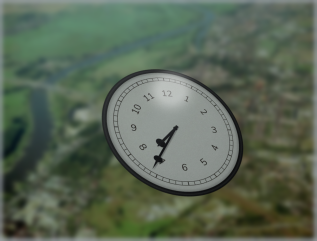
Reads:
h=7 m=36
